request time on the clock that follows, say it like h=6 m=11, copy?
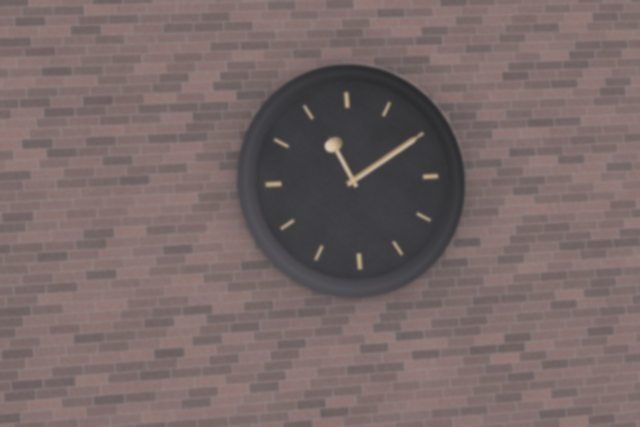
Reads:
h=11 m=10
